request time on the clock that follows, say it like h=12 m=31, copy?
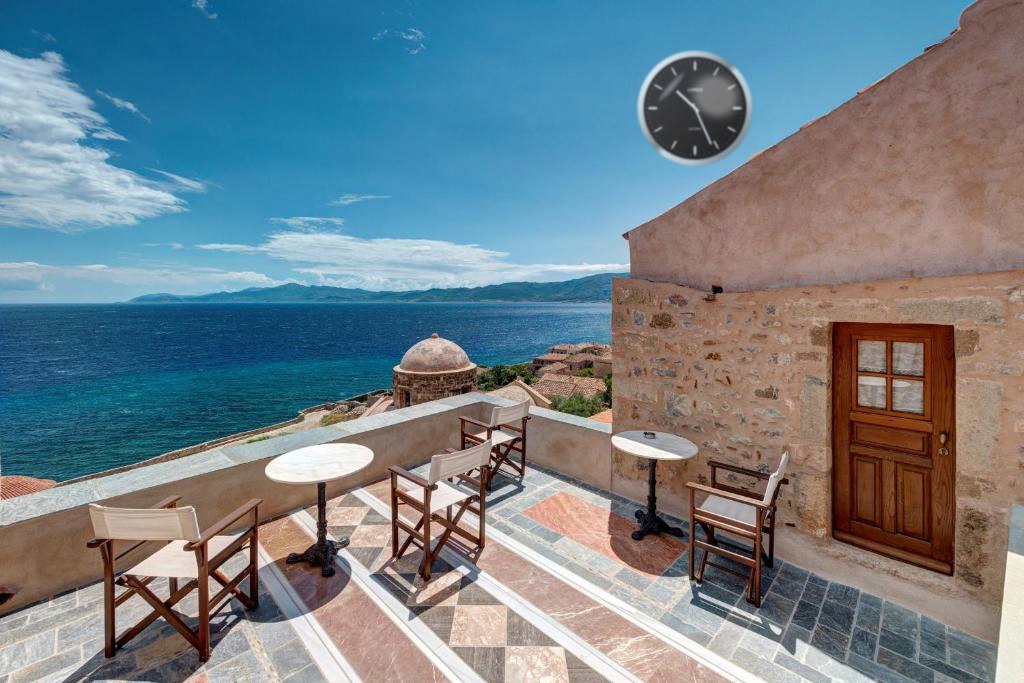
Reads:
h=10 m=26
